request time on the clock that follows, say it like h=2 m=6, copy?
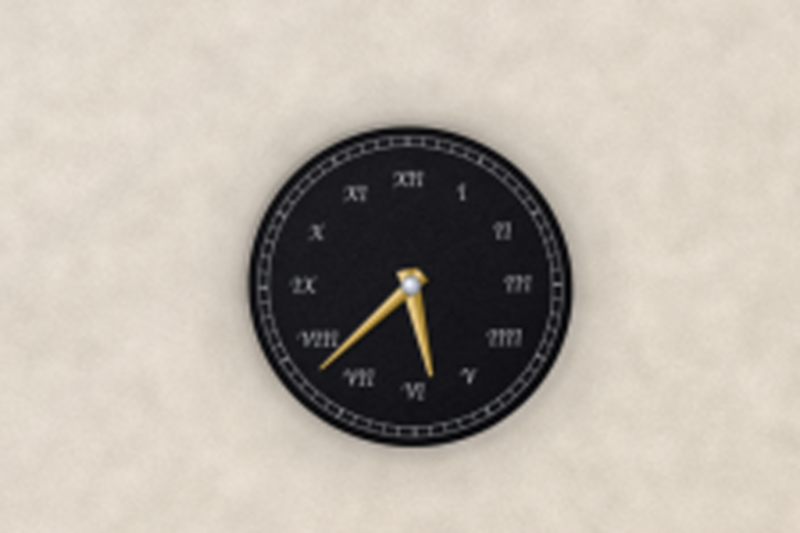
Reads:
h=5 m=38
